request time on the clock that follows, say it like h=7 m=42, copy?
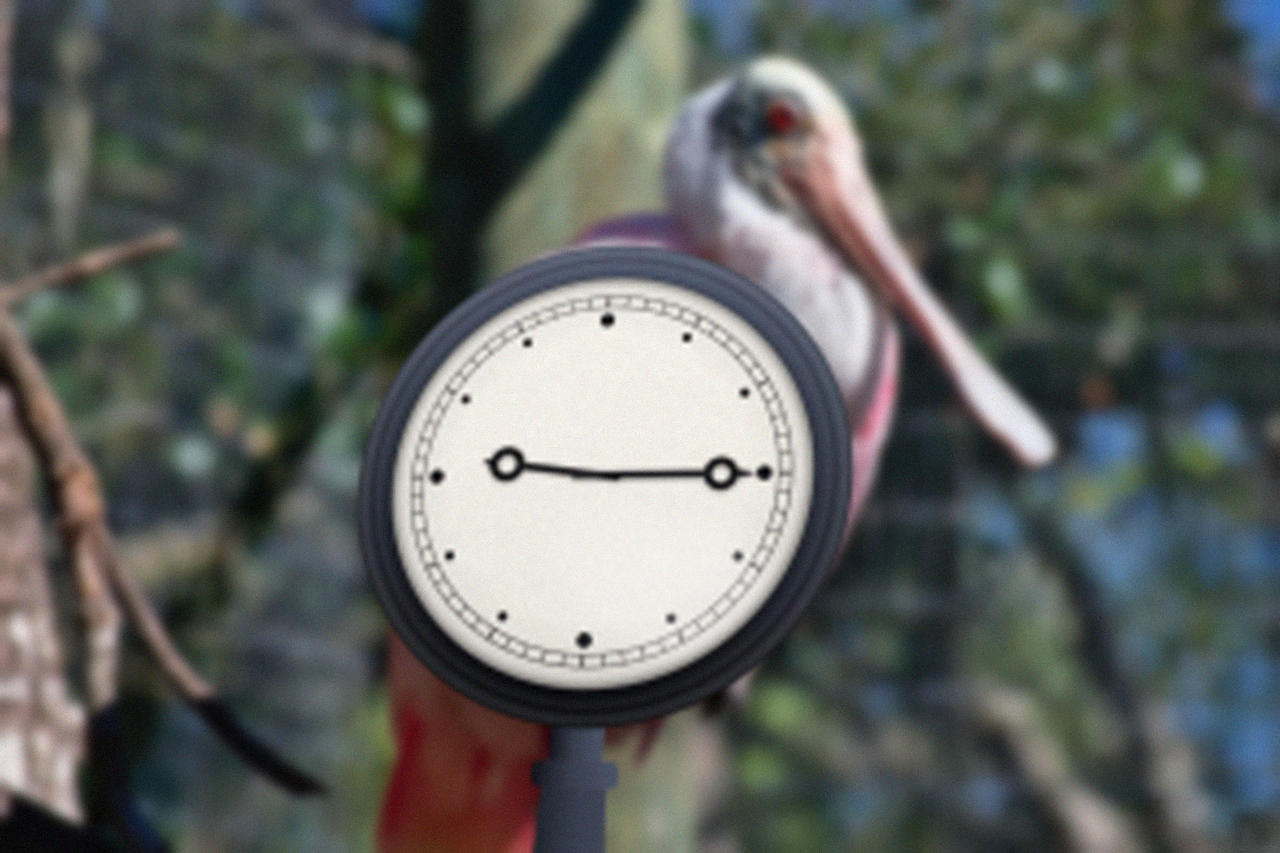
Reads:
h=9 m=15
